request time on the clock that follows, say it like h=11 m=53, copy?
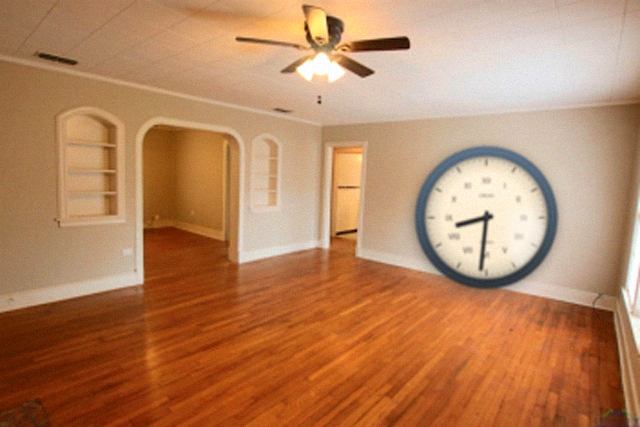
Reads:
h=8 m=31
